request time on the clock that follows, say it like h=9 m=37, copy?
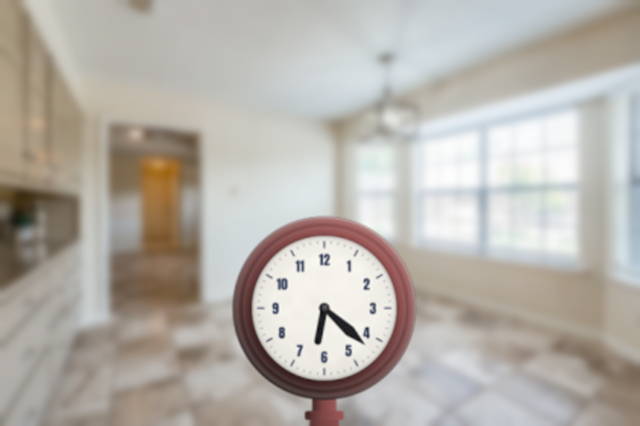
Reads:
h=6 m=22
